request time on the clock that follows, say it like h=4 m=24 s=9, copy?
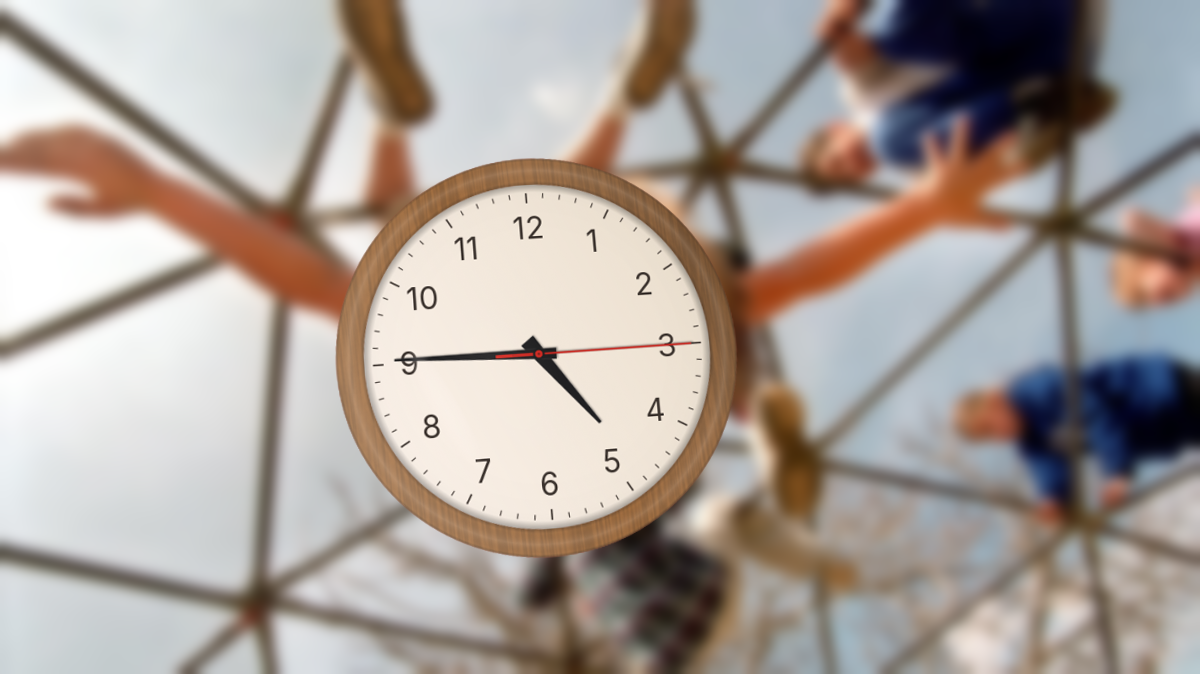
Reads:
h=4 m=45 s=15
